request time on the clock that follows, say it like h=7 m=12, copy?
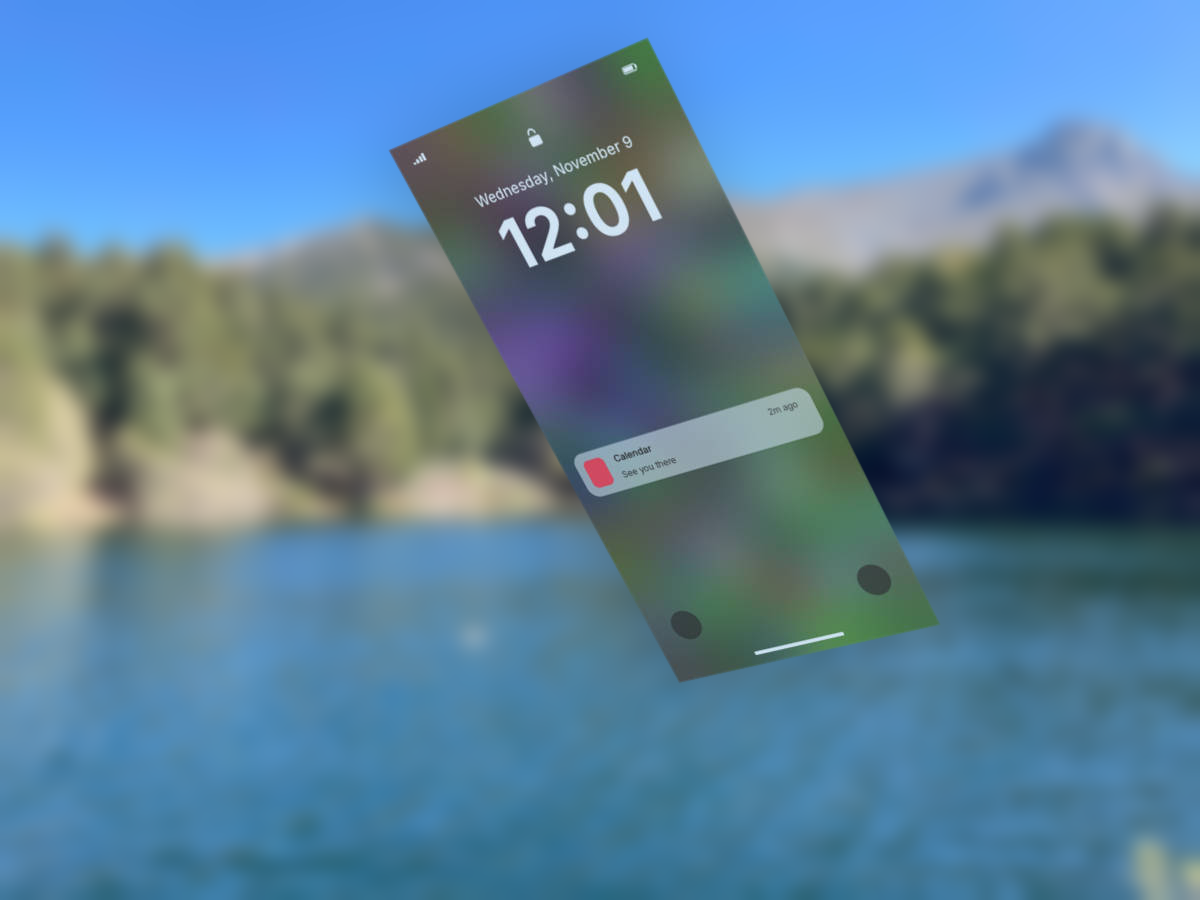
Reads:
h=12 m=1
